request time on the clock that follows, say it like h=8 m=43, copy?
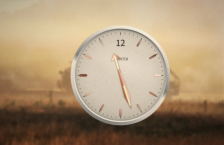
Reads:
h=11 m=27
